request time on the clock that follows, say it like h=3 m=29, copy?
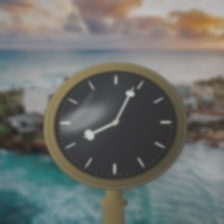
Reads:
h=8 m=4
